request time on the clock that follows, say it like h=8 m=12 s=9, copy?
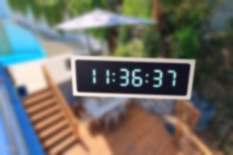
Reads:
h=11 m=36 s=37
